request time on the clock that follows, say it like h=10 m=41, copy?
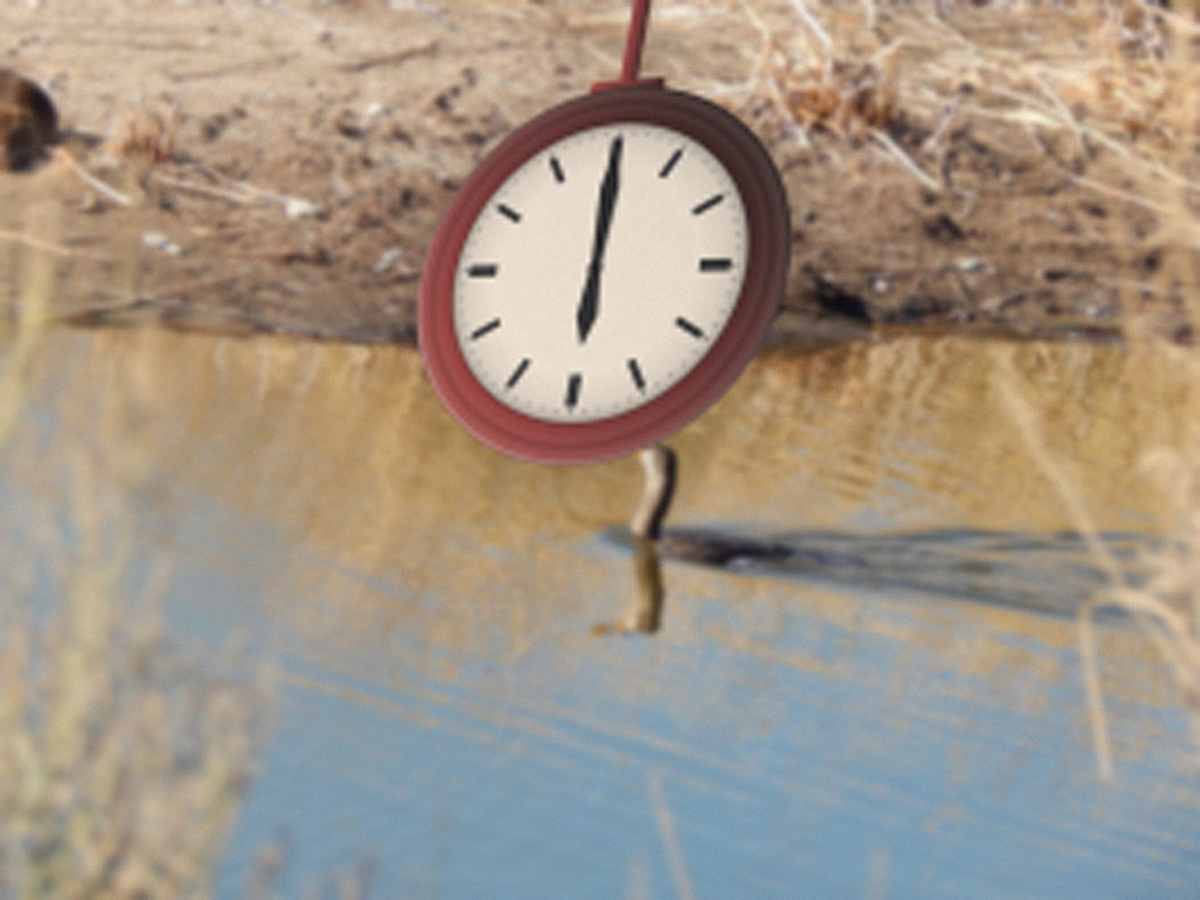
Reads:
h=6 m=0
